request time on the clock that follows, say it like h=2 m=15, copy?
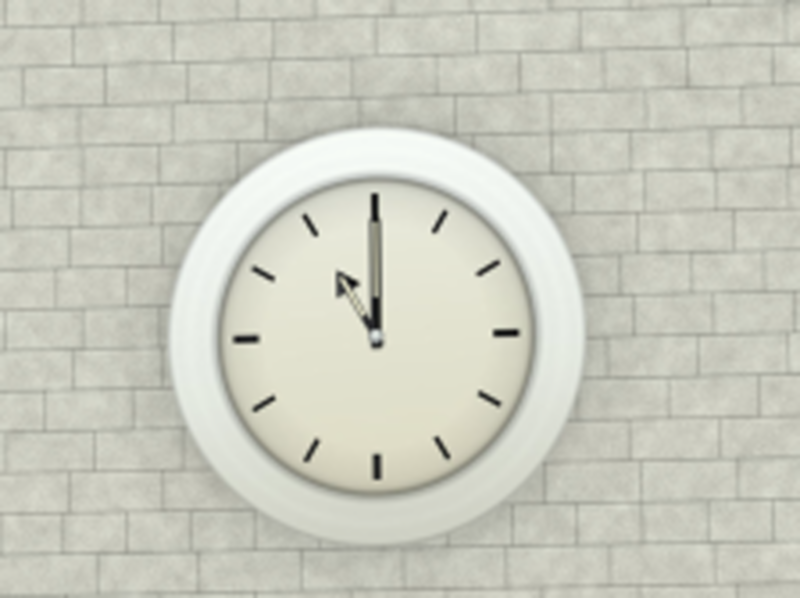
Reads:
h=11 m=0
